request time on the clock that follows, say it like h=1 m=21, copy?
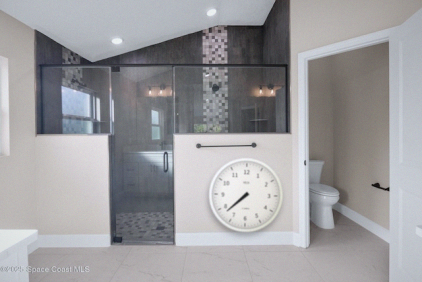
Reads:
h=7 m=38
